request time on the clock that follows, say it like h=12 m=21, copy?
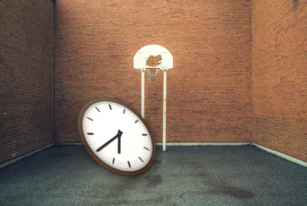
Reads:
h=6 m=40
